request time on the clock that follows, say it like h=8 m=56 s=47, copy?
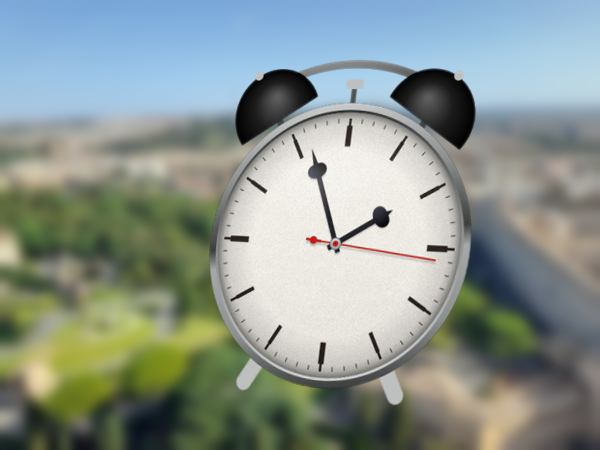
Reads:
h=1 m=56 s=16
